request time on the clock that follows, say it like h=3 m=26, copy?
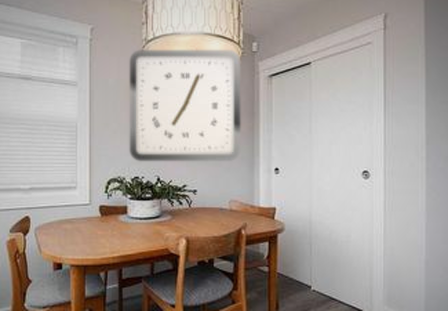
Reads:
h=7 m=4
